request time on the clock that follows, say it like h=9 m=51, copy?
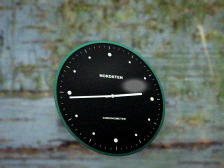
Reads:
h=2 m=44
